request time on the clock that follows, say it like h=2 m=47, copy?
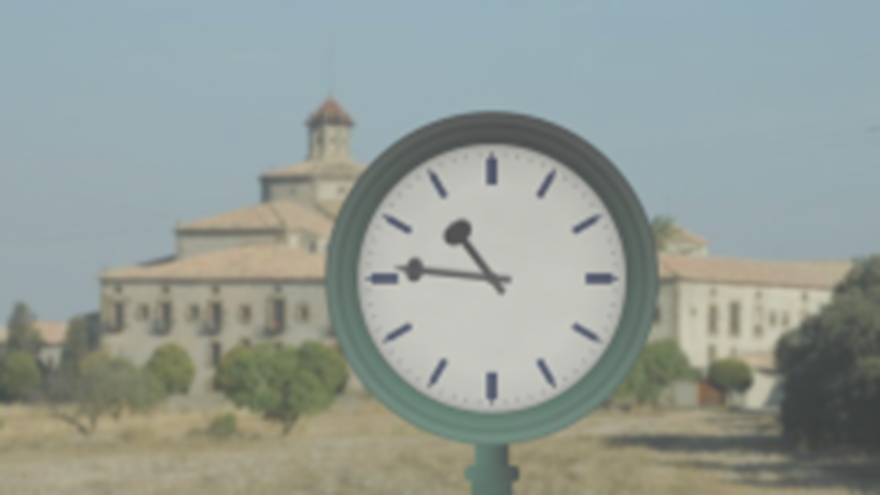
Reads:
h=10 m=46
